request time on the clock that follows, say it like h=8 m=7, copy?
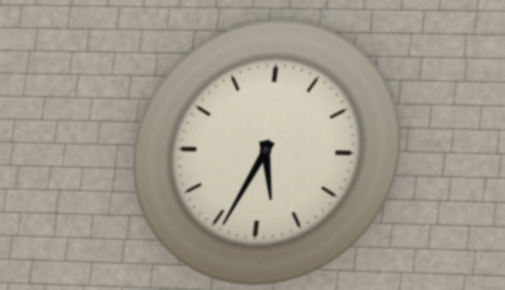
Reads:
h=5 m=34
